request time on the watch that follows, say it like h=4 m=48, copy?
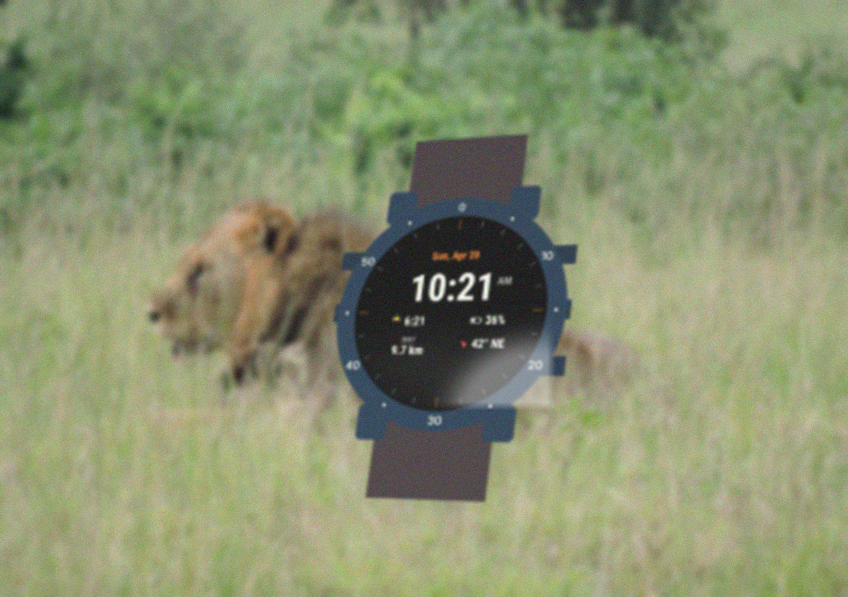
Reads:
h=10 m=21
